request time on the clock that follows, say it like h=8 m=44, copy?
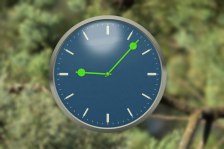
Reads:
h=9 m=7
